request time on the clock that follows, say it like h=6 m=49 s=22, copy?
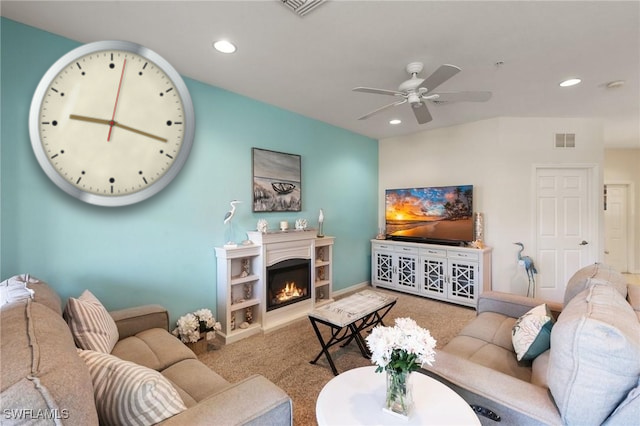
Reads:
h=9 m=18 s=2
